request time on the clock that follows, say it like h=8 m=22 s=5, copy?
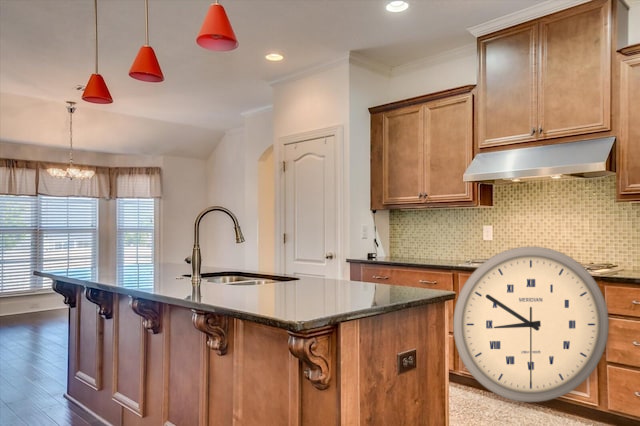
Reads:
h=8 m=50 s=30
